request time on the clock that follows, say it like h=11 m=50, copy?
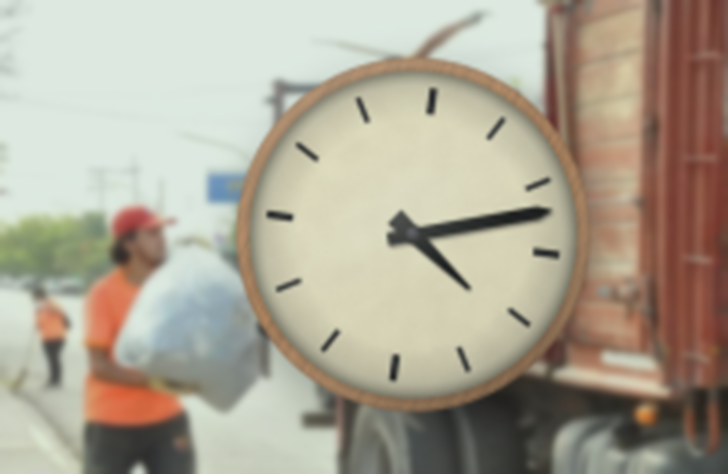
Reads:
h=4 m=12
